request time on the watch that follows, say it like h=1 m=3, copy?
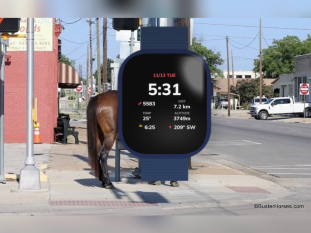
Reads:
h=5 m=31
